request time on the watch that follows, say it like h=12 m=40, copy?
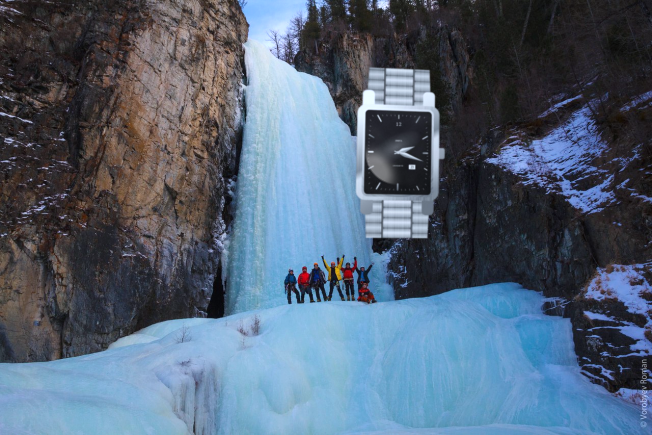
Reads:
h=2 m=18
